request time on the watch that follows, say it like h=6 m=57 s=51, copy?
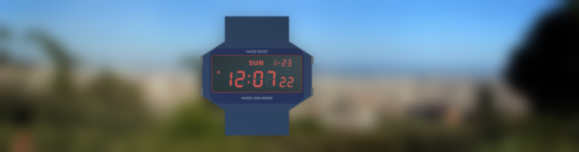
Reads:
h=12 m=7 s=22
